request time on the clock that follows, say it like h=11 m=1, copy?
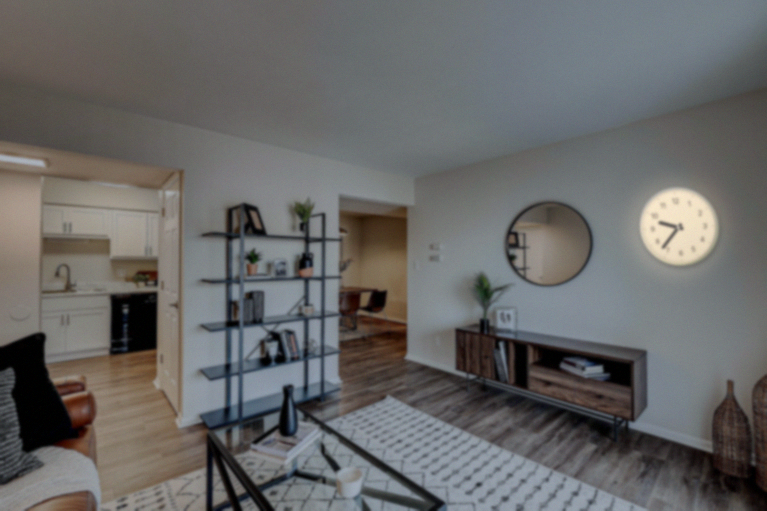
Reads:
h=9 m=37
